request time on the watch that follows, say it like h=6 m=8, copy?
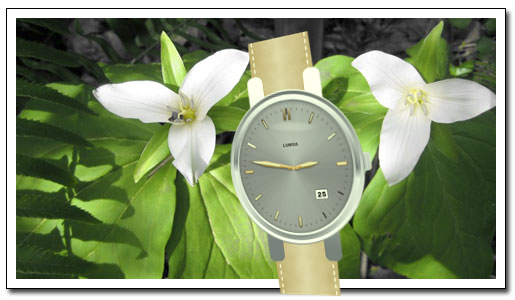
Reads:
h=2 m=47
